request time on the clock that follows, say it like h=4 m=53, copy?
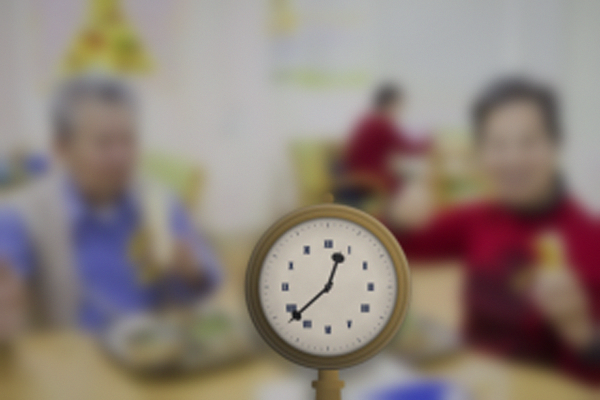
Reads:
h=12 m=38
